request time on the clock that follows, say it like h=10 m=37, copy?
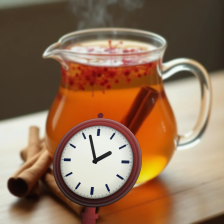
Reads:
h=1 m=57
